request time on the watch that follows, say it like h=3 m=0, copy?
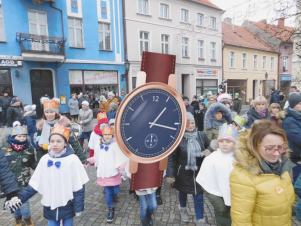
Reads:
h=1 m=17
